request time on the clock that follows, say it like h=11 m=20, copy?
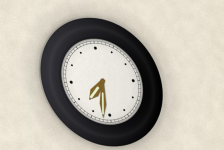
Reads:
h=7 m=32
